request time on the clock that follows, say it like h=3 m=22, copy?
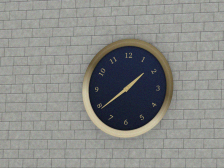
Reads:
h=1 m=39
